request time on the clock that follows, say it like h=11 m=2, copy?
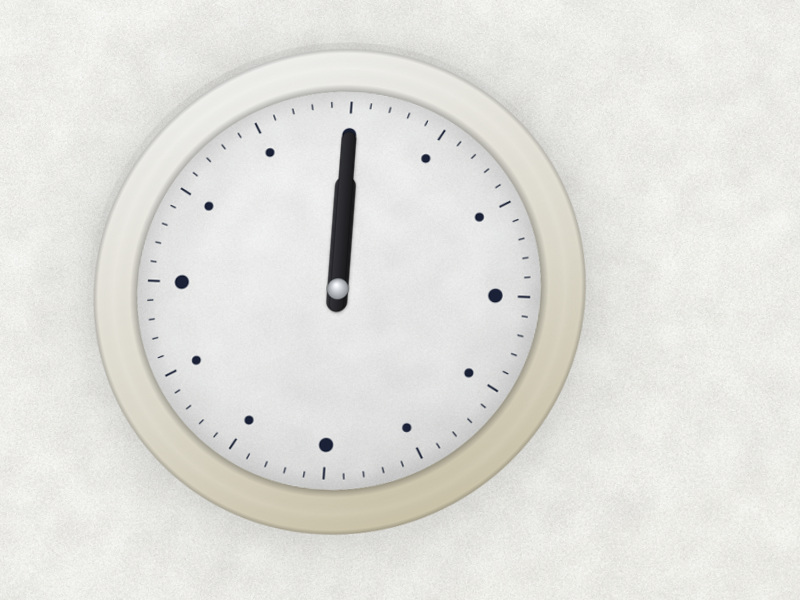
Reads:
h=12 m=0
